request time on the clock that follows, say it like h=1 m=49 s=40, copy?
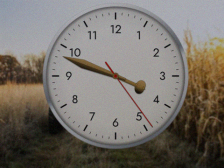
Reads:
h=3 m=48 s=24
